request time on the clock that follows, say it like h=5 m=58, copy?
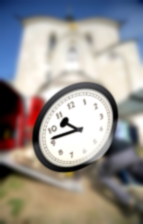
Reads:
h=10 m=47
